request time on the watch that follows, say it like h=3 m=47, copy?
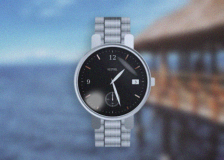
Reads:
h=1 m=27
